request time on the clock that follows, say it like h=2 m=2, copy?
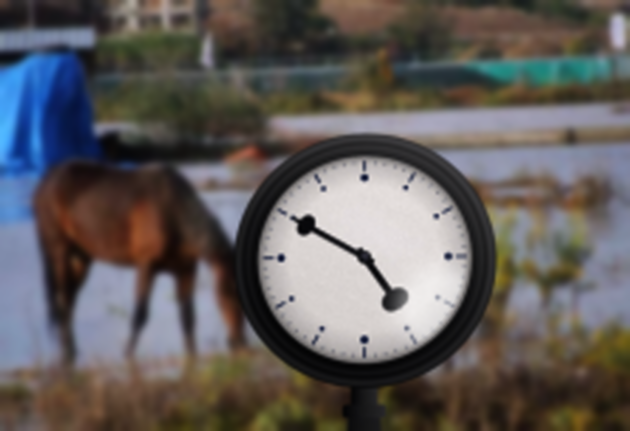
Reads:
h=4 m=50
